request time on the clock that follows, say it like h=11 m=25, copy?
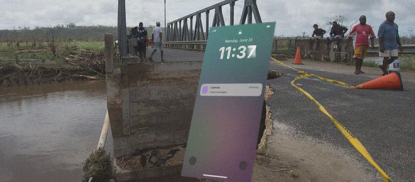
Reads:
h=11 m=37
